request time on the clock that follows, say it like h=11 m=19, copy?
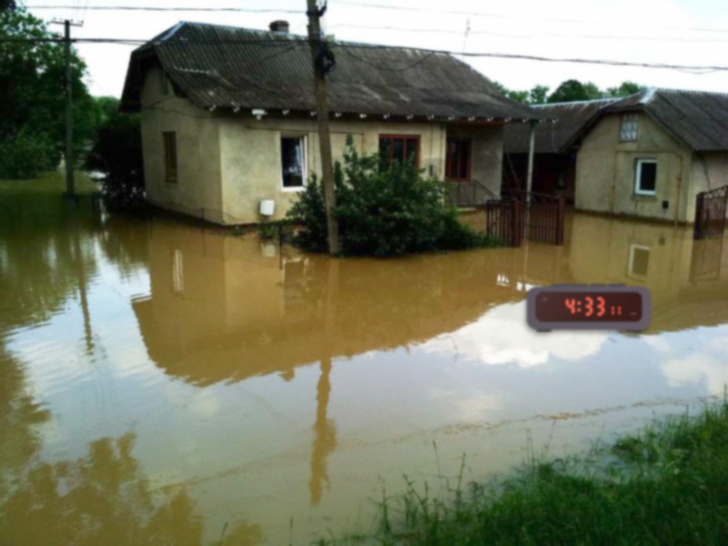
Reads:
h=4 m=33
